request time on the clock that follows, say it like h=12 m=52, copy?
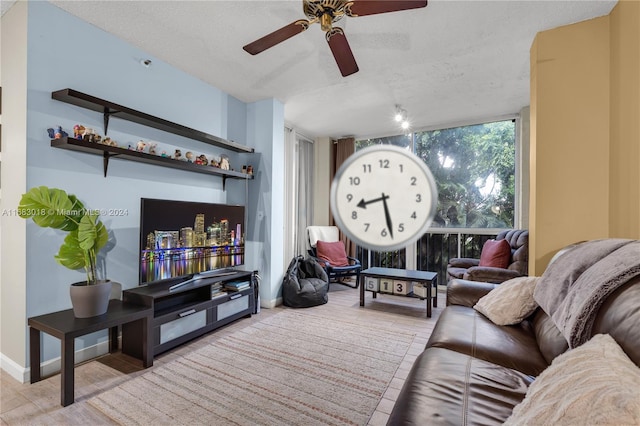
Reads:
h=8 m=28
